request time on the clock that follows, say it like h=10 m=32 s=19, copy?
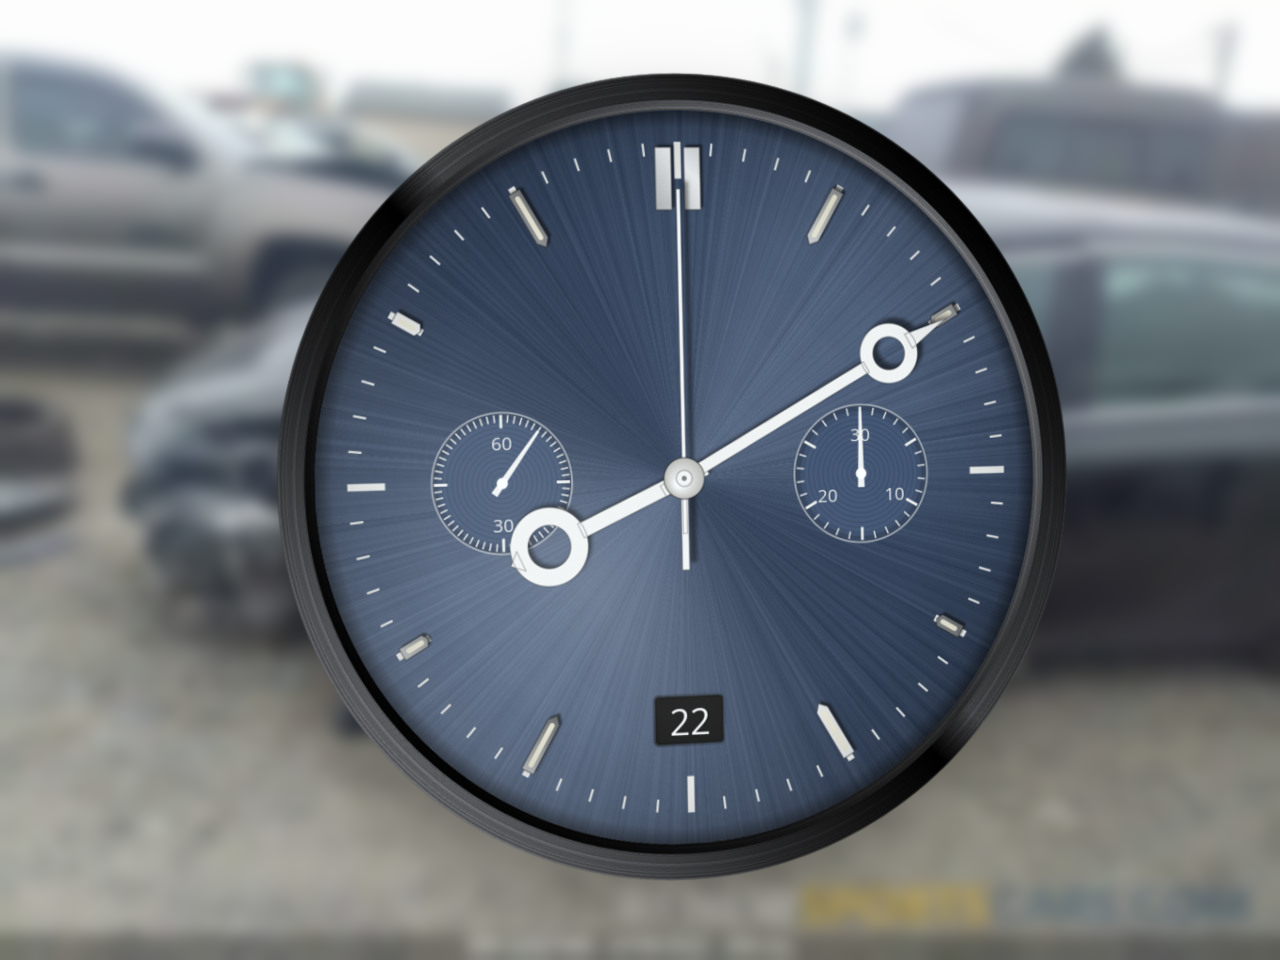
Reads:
h=8 m=10 s=6
